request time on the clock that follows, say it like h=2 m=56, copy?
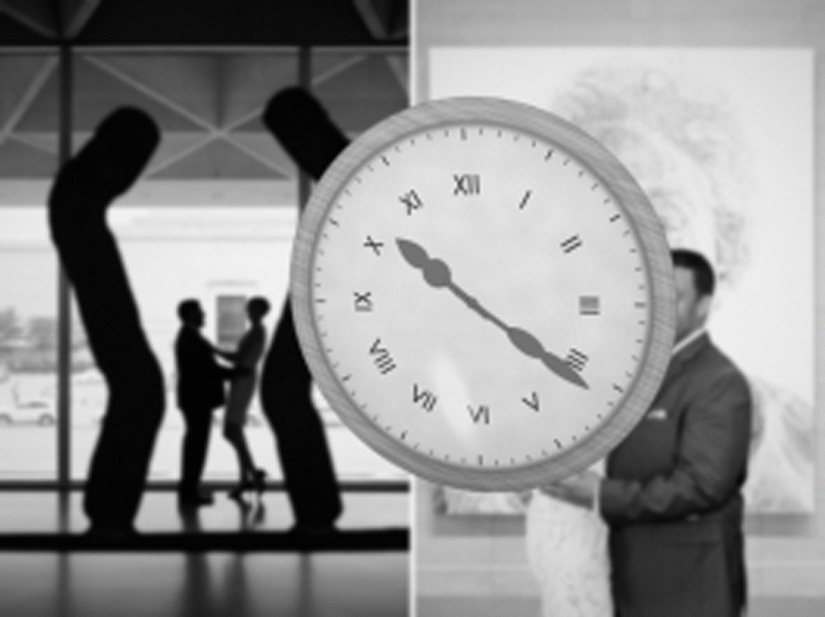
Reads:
h=10 m=21
